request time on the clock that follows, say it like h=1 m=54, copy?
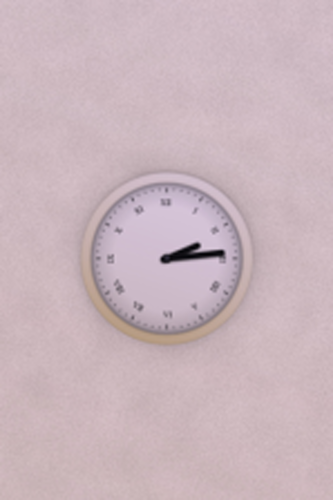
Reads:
h=2 m=14
